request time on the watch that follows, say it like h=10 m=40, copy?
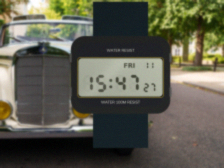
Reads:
h=15 m=47
